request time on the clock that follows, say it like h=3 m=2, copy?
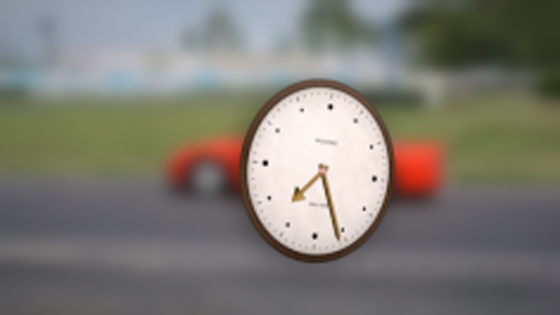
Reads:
h=7 m=26
